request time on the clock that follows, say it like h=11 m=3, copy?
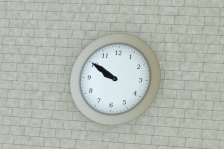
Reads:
h=9 m=50
